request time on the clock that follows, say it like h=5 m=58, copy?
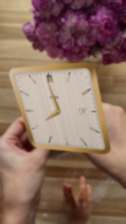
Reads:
h=7 m=59
